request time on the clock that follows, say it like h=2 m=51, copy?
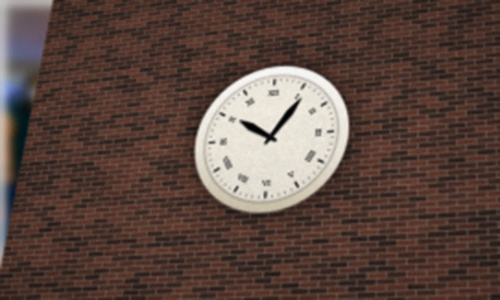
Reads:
h=10 m=6
